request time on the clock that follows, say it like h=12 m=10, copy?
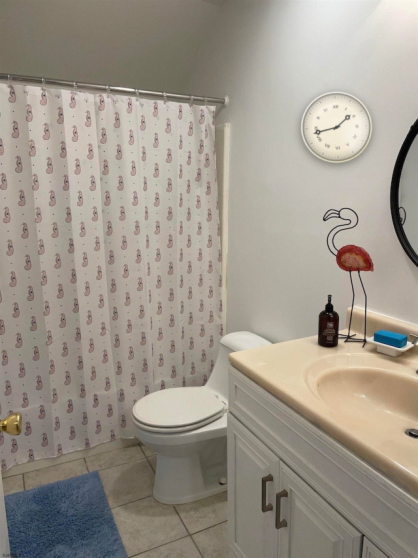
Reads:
h=1 m=43
